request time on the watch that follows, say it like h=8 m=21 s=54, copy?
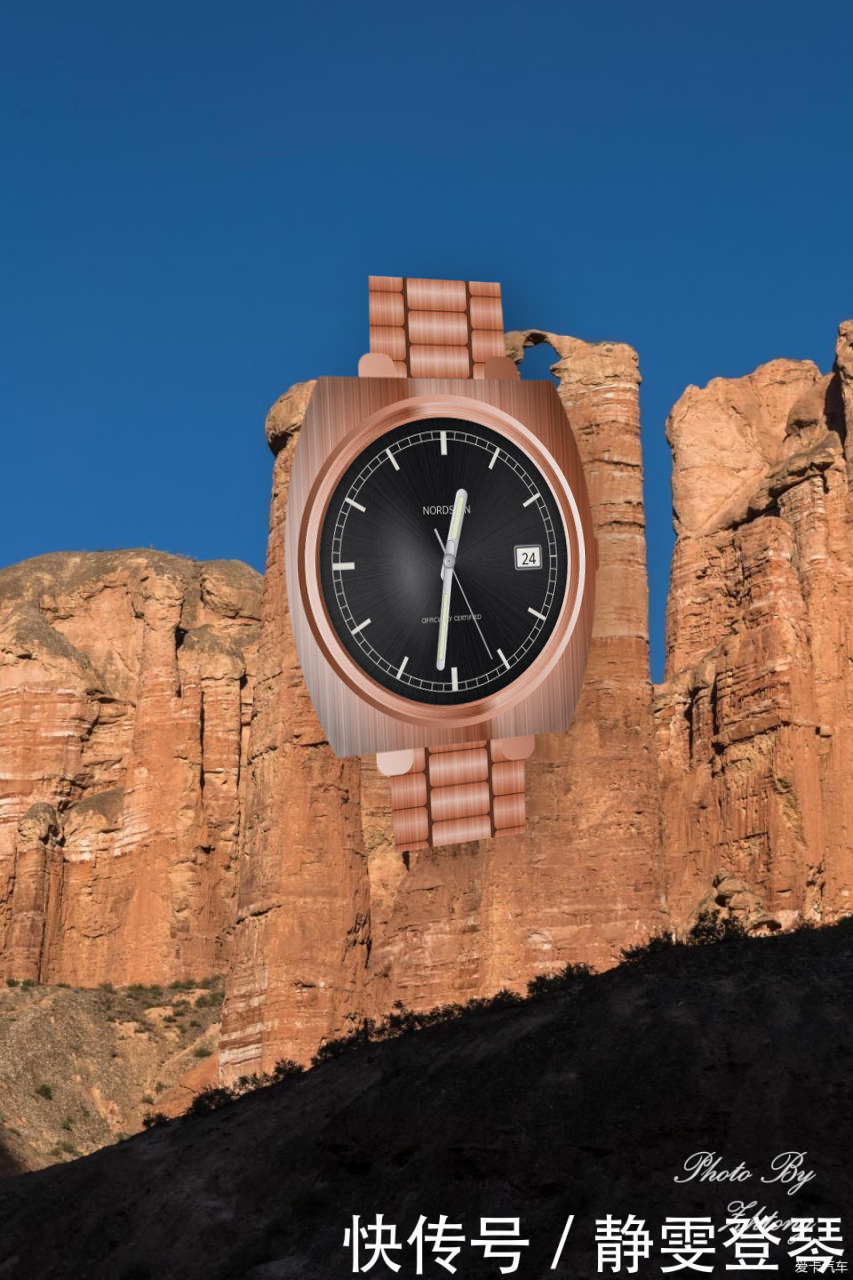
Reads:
h=12 m=31 s=26
